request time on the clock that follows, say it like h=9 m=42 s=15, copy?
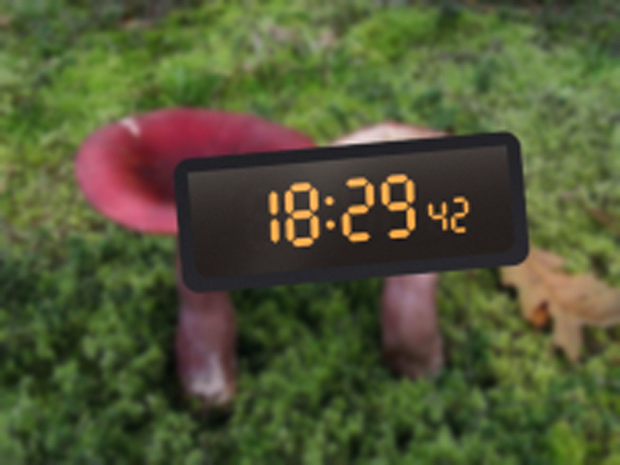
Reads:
h=18 m=29 s=42
